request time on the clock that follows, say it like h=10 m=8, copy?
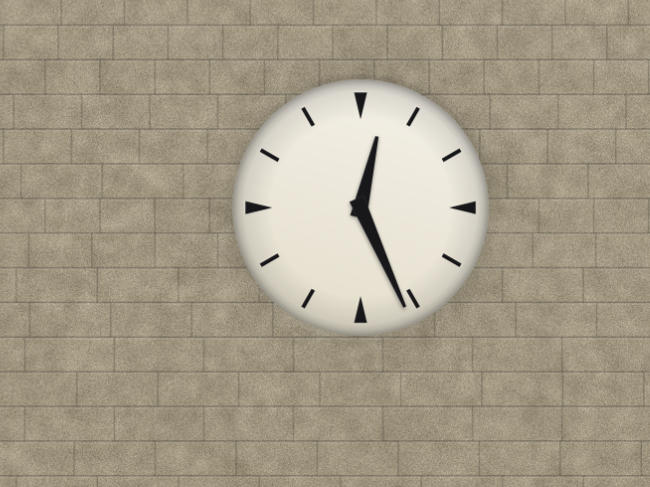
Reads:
h=12 m=26
